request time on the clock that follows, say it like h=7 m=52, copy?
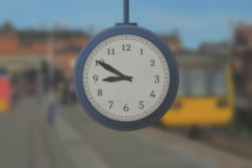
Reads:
h=8 m=50
